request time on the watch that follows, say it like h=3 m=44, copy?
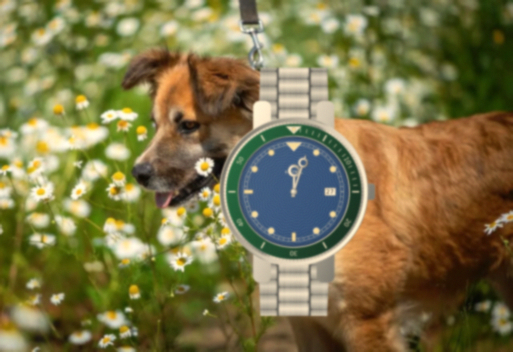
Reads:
h=12 m=3
